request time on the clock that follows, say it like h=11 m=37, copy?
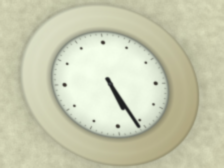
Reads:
h=5 m=26
